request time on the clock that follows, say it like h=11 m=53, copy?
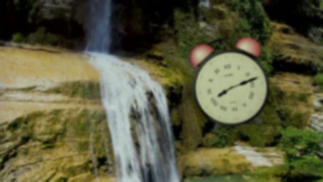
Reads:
h=8 m=13
